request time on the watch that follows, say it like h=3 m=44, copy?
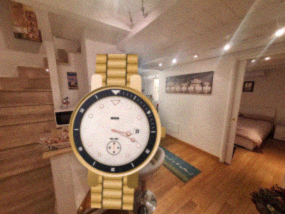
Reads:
h=3 m=19
